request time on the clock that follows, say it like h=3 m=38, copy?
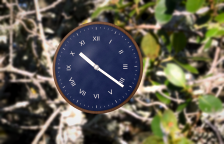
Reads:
h=10 m=21
